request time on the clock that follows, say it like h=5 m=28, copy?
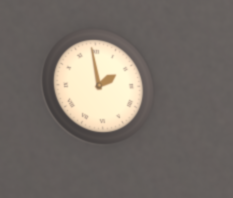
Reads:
h=1 m=59
